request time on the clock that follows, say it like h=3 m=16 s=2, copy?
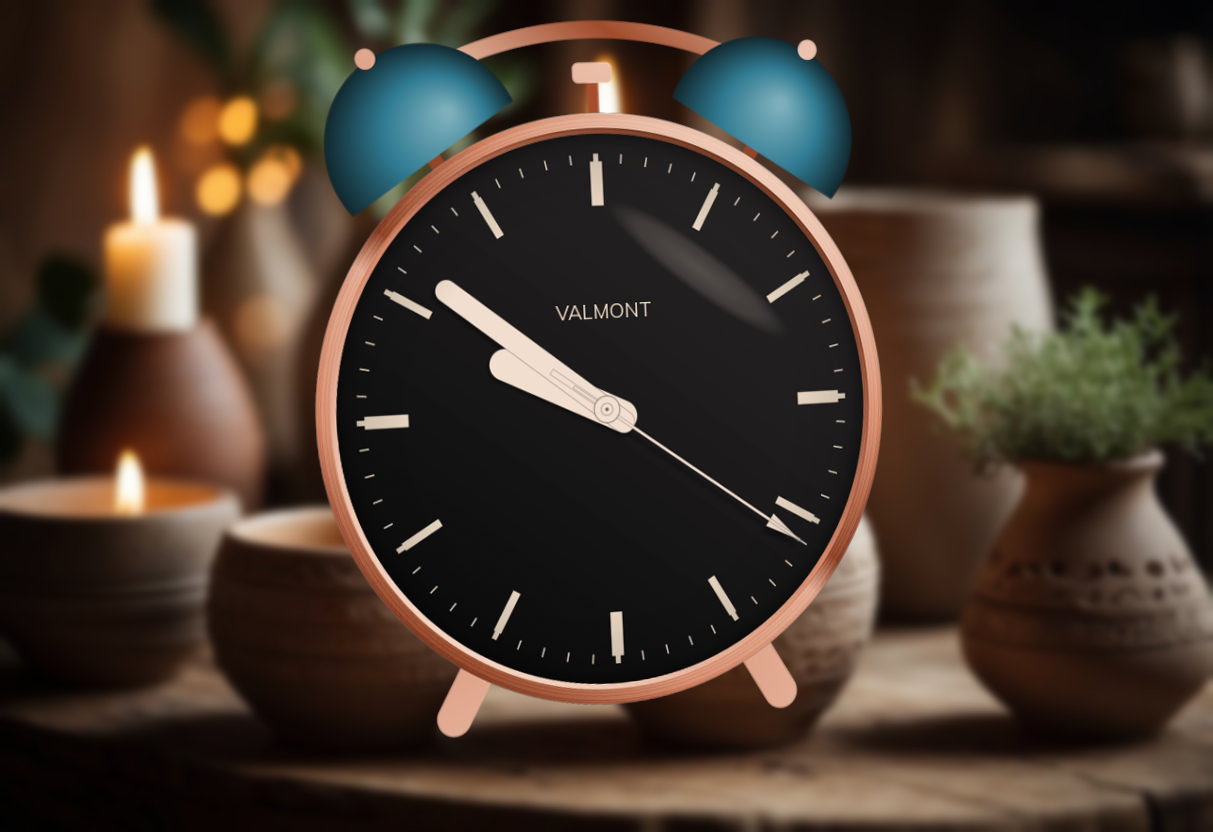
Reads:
h=9 m=51 s=21
